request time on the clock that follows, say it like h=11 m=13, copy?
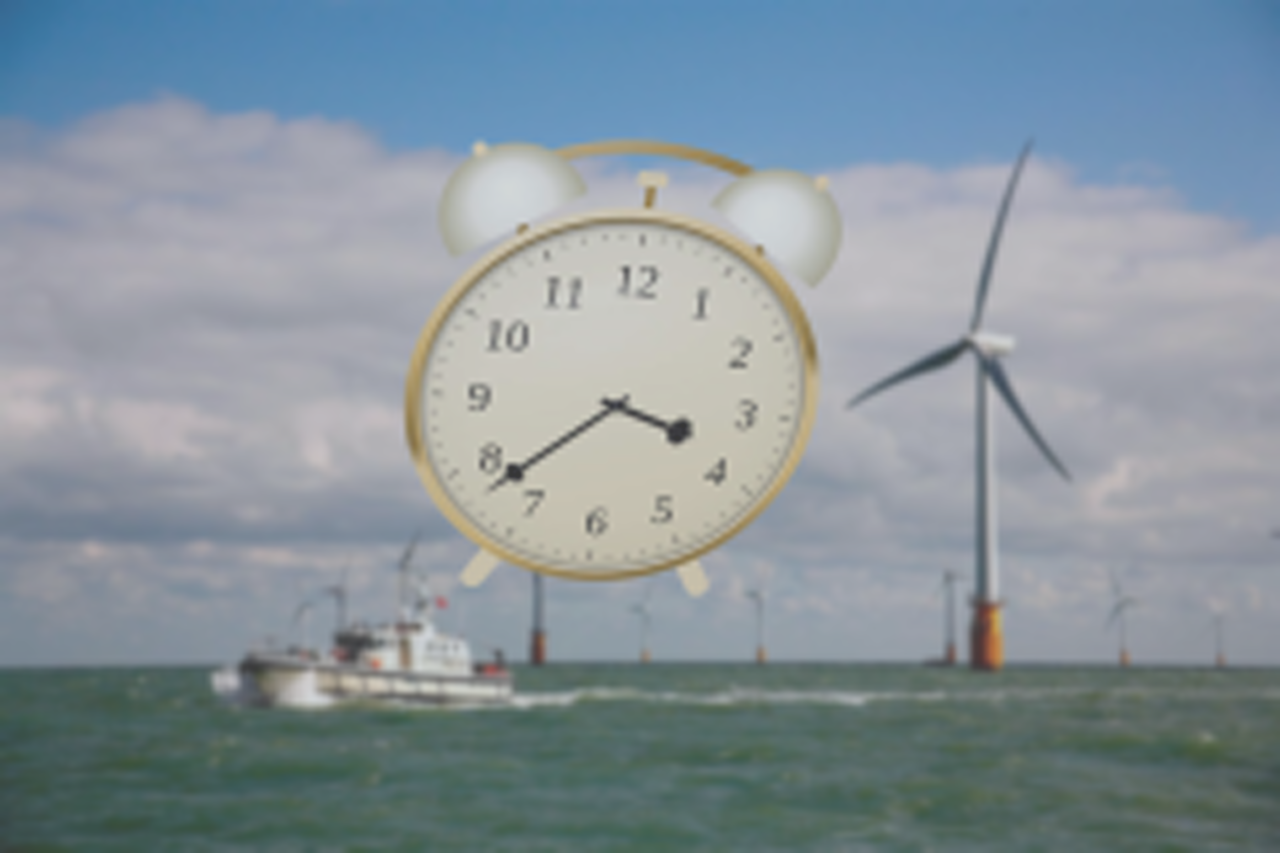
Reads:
h=3 m=38
